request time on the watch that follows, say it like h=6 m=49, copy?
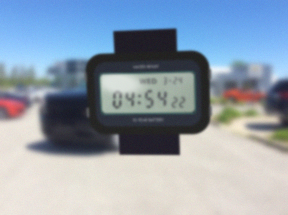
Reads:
h=4 m=54
